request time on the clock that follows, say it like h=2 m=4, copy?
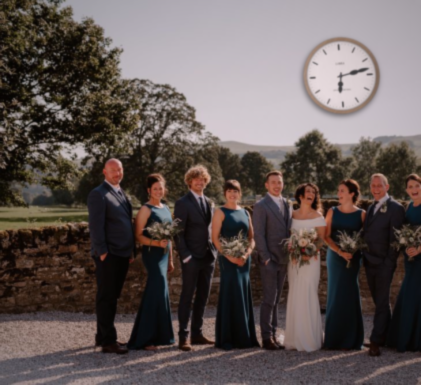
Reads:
h=6 m=13
